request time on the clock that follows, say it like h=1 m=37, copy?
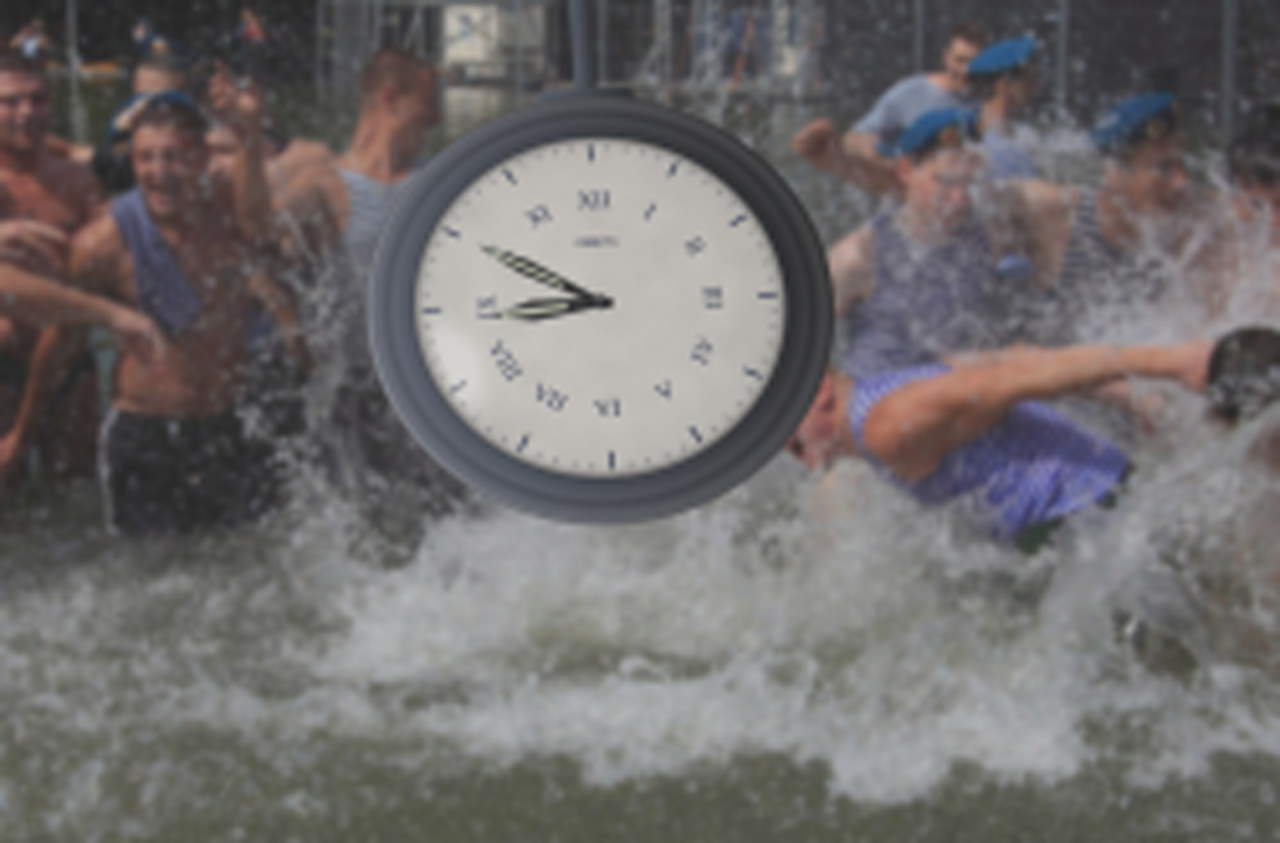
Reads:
h=8 m=50
